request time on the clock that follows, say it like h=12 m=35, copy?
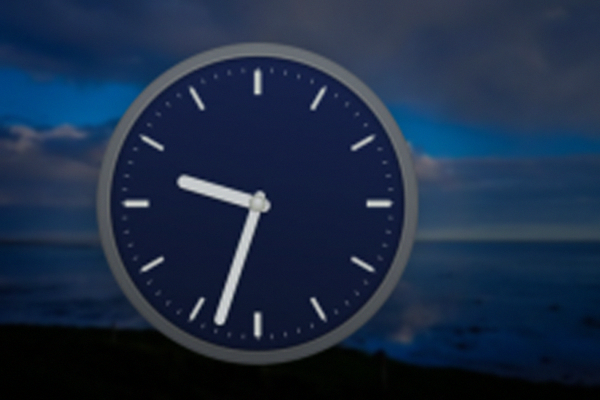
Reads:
h=9 m=33
